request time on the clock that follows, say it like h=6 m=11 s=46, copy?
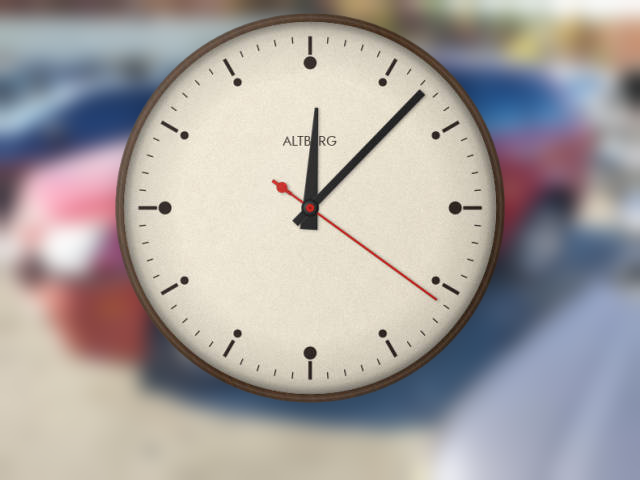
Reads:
h=12 m=7 s=21
